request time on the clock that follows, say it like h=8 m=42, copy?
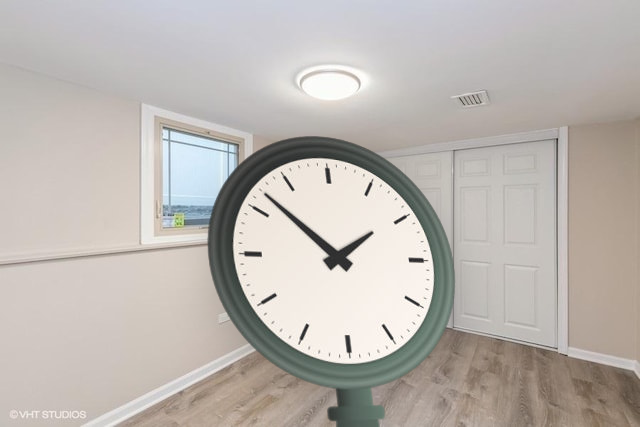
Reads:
h=1 m=52
